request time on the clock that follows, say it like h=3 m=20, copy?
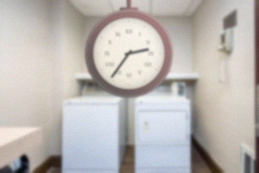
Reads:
h=2 m=36
